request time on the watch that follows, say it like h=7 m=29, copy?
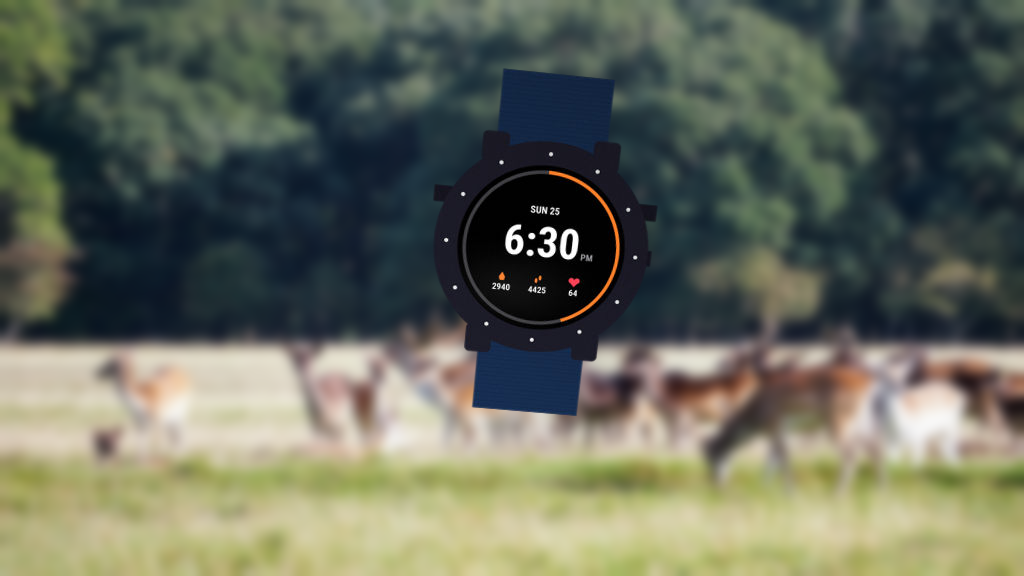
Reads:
h=6 m=30
